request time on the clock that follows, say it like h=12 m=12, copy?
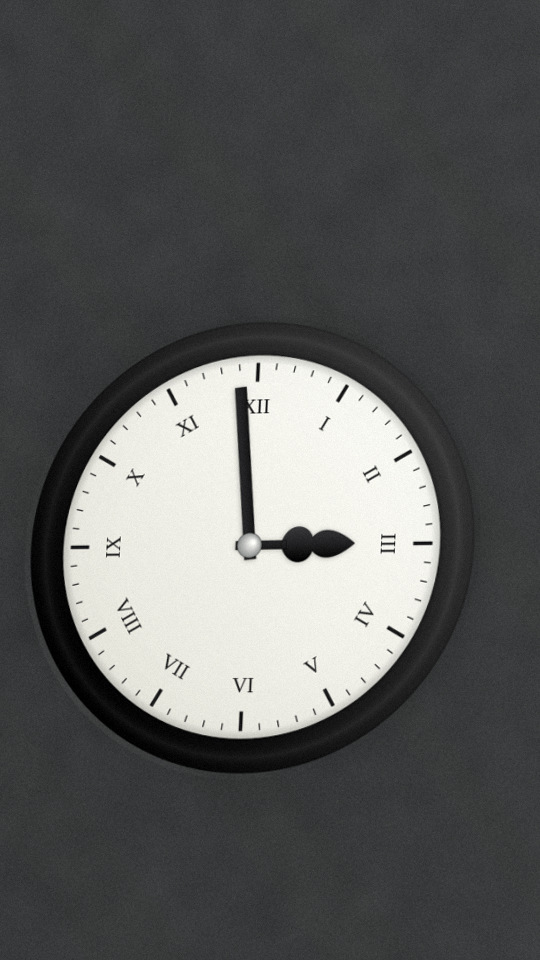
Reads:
h=2 m=59
